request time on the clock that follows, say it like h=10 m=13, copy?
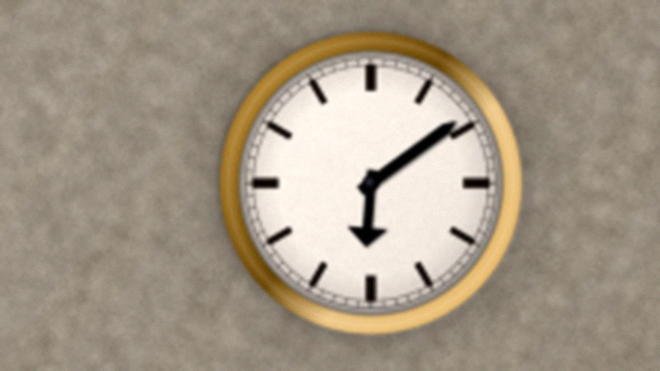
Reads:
h=6 m=9
